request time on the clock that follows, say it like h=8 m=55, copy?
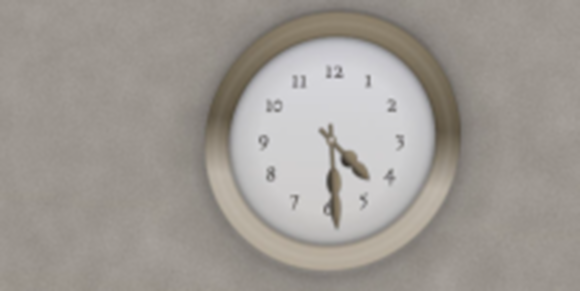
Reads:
h=4 m=29
